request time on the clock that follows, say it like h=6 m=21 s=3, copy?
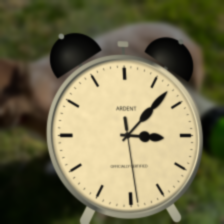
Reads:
h=3 m=7 s=29
